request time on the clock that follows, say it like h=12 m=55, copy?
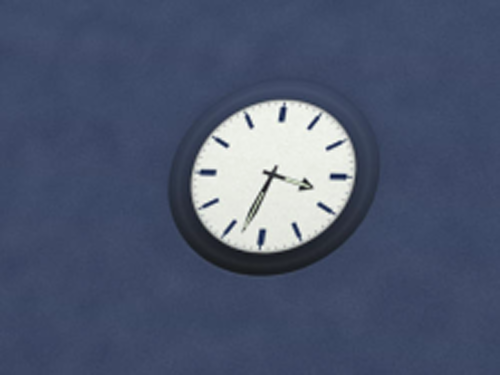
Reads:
h=3 m=33
